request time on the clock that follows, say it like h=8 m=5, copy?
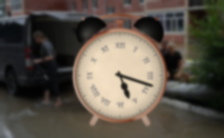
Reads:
h=5 m=18
